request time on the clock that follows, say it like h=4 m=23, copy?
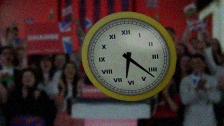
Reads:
h=6 m=22
